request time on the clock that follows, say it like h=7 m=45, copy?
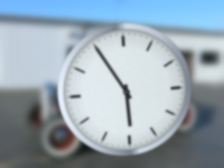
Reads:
h=5 m=55
